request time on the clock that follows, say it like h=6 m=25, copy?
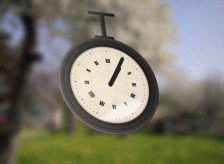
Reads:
h=1 m=5
